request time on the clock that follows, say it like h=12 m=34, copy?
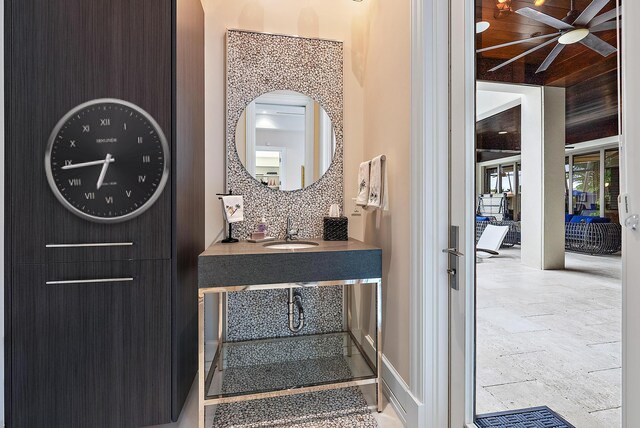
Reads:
h=6 m=44
